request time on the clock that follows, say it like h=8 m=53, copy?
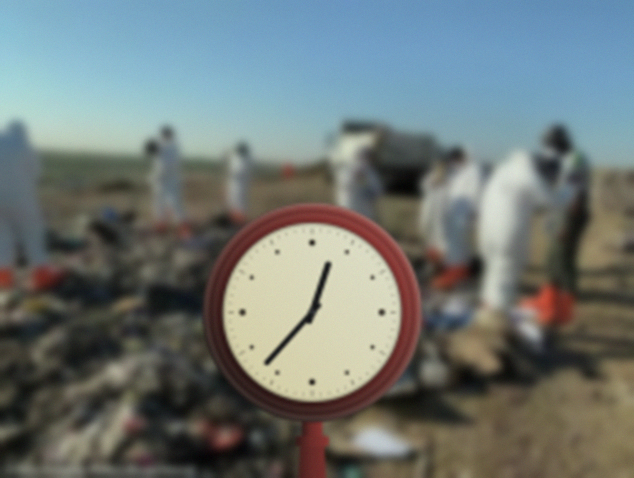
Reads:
h=12 m=37
